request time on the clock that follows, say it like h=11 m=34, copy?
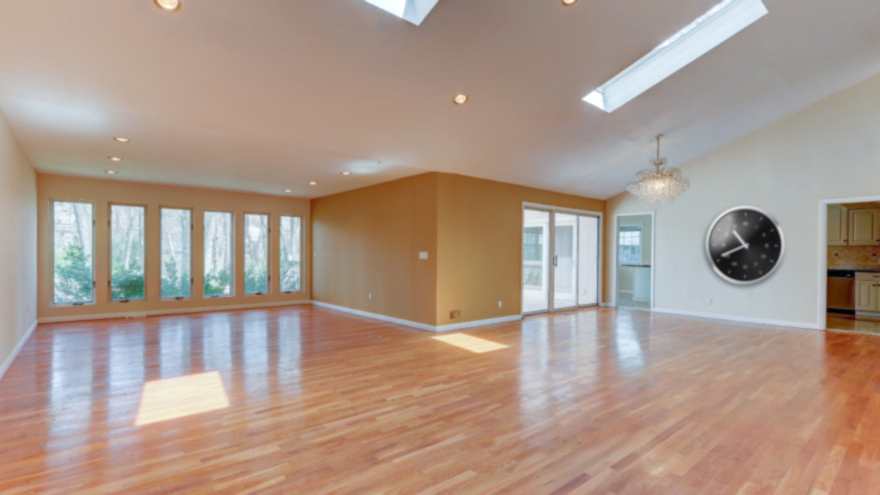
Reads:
h=10 m=41
